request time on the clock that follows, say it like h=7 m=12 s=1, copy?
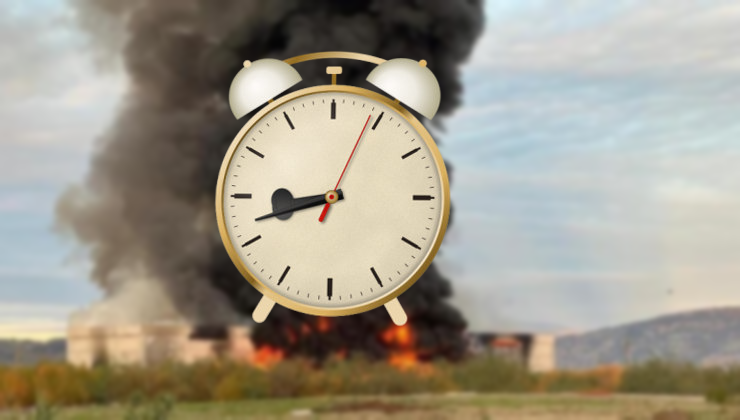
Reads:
h=8 m=42 s=4
